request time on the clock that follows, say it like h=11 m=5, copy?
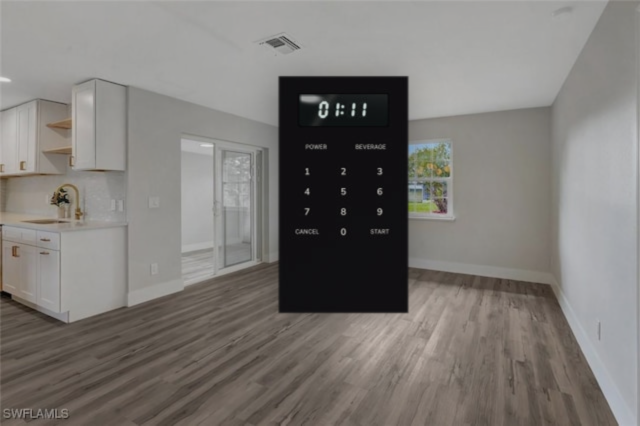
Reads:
h=1 m=11
